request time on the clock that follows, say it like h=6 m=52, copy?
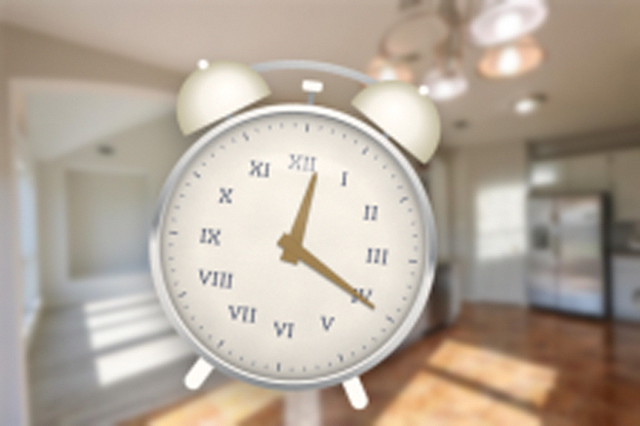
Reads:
h=12 m=20
